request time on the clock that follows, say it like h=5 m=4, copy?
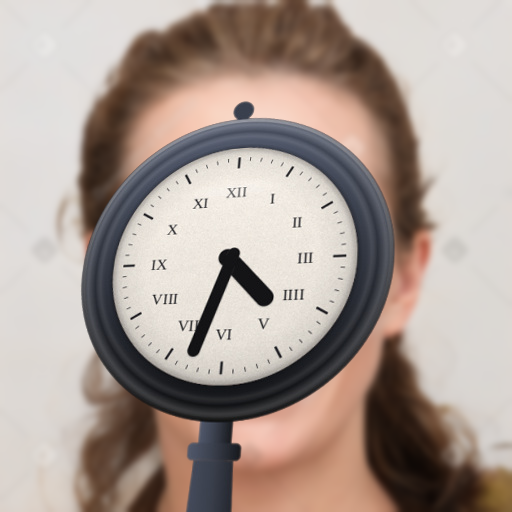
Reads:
h=4 m=33
